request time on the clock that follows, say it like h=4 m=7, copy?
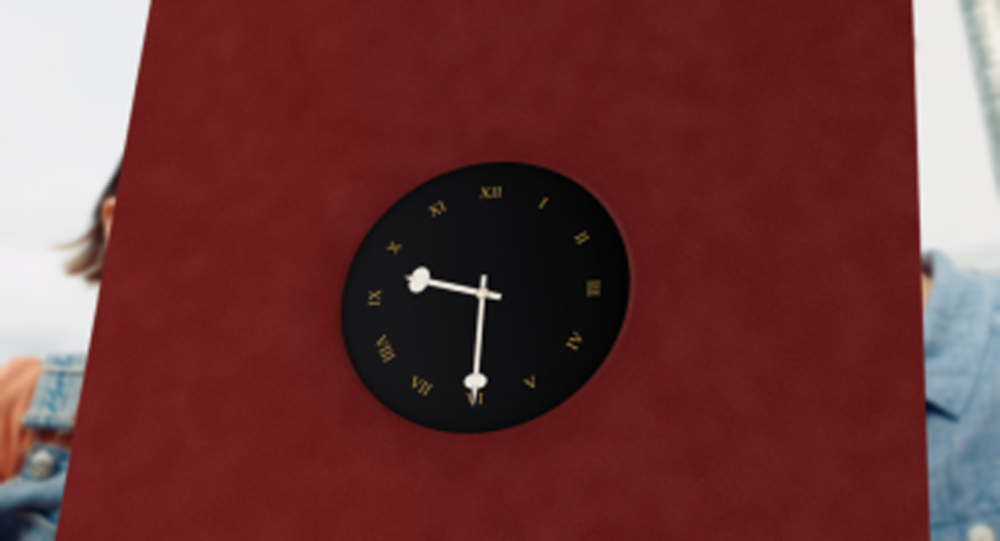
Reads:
h=9 m=30
